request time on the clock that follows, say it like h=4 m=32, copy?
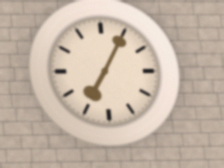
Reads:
h=7 m=5
